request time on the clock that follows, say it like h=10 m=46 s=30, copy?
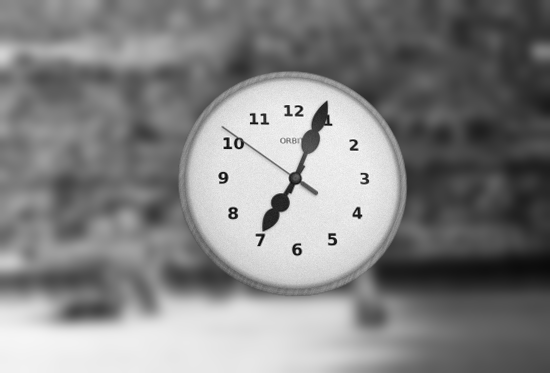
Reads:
h=7 m=3 s=51
